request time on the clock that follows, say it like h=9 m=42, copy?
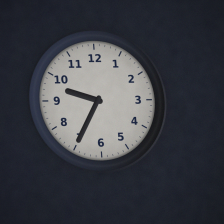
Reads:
h=9 m=35
